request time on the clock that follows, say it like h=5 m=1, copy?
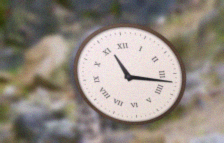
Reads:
h=11 m=17
